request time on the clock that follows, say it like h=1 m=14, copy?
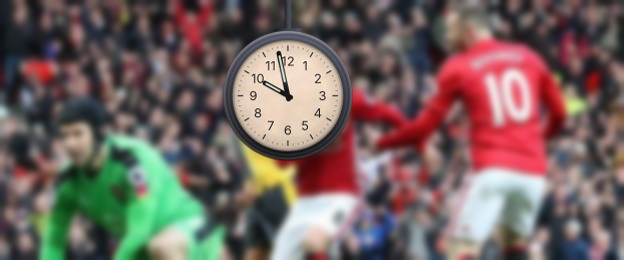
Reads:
h=9 m=58
